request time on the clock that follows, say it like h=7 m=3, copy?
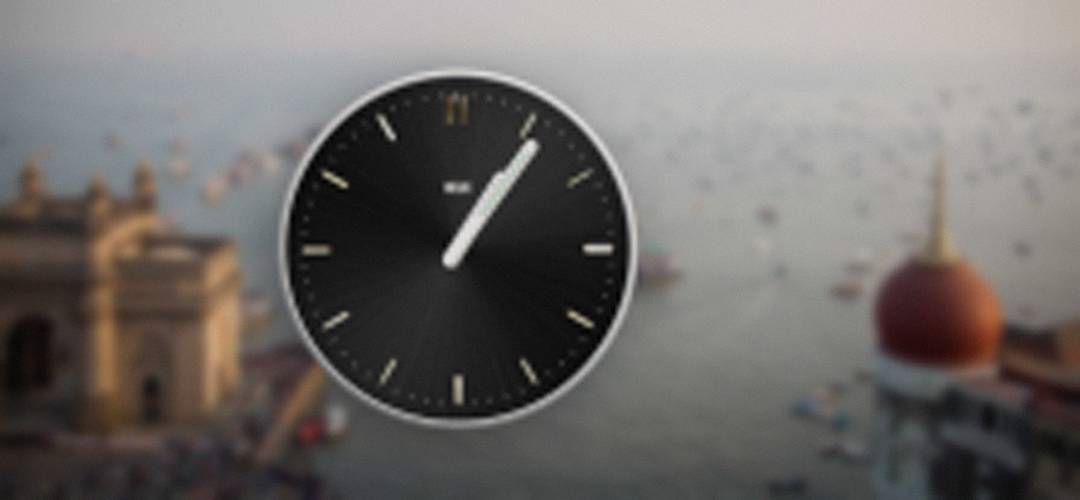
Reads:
h=1 m=6
